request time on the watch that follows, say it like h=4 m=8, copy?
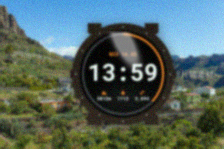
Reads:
h=13 m=59
